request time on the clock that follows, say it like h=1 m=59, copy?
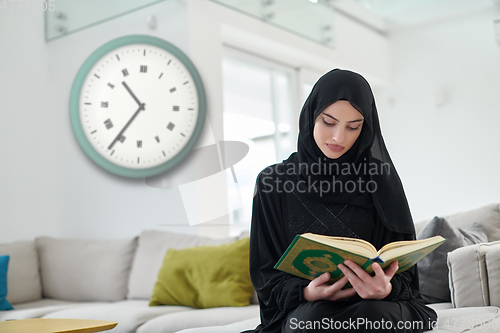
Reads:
h=10 m=36
